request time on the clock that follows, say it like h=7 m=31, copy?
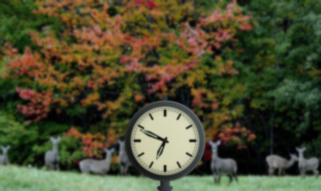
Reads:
h=6 m=49
